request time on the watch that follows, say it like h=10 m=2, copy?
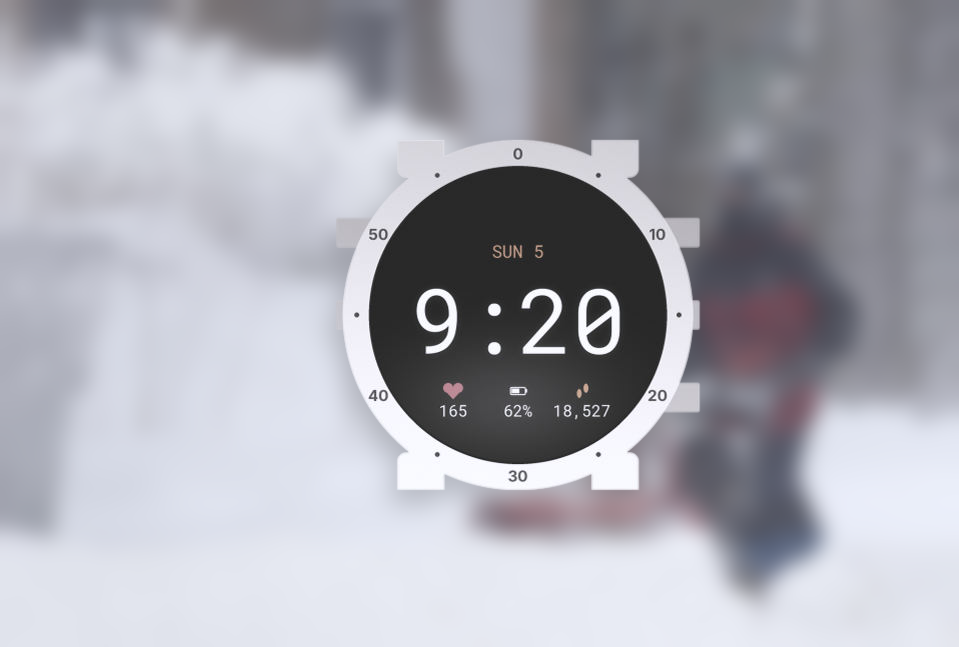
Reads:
h=9 m=20
